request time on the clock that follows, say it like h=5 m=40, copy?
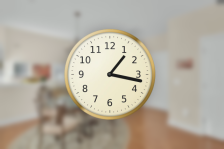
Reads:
h=1 m=17
